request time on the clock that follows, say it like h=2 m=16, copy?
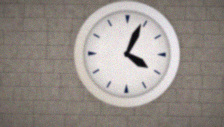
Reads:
h=4 m=4
